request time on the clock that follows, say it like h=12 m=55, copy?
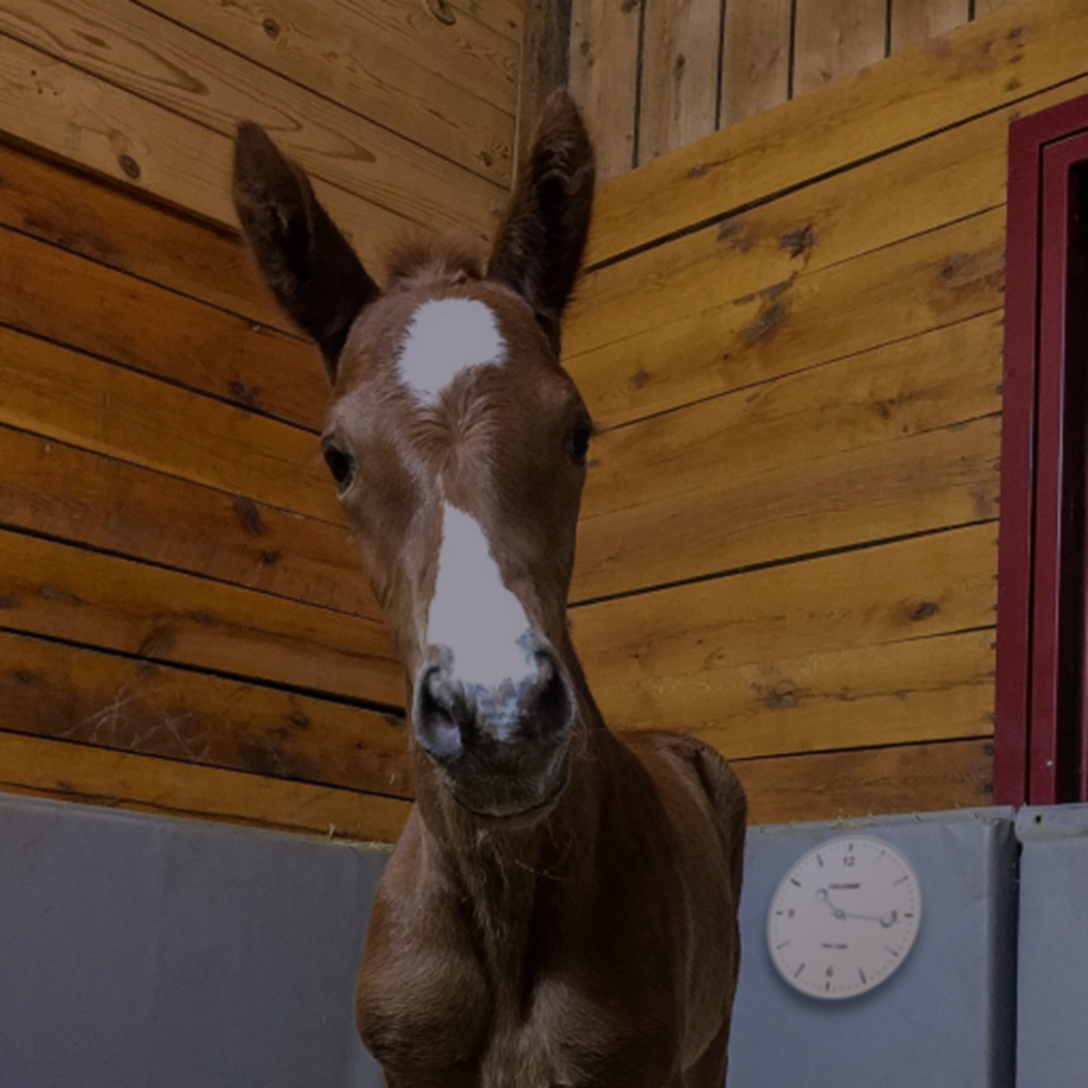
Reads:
h=10 m=16
